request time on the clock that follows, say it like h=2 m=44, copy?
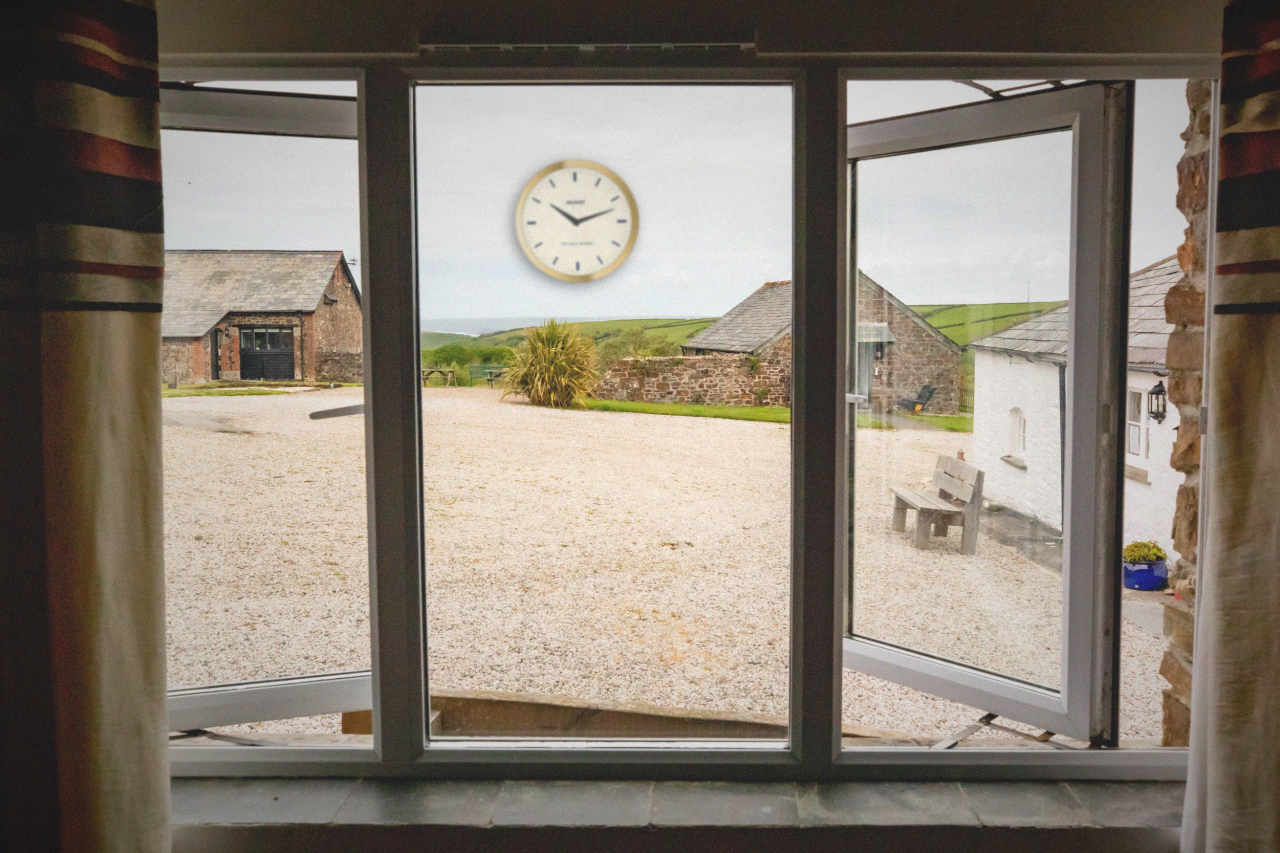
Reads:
h=10 m=12
